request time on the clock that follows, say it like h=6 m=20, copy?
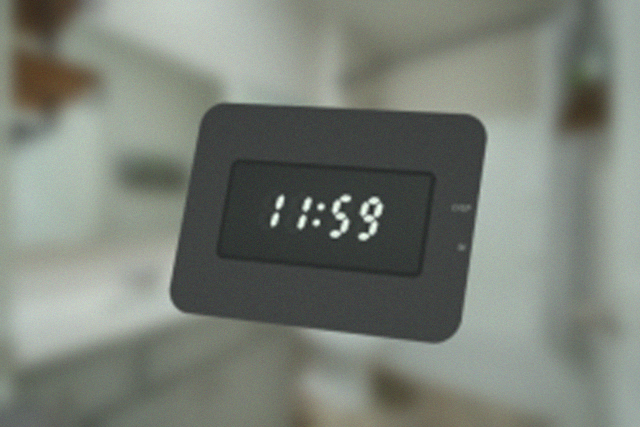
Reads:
h=11 m=59
